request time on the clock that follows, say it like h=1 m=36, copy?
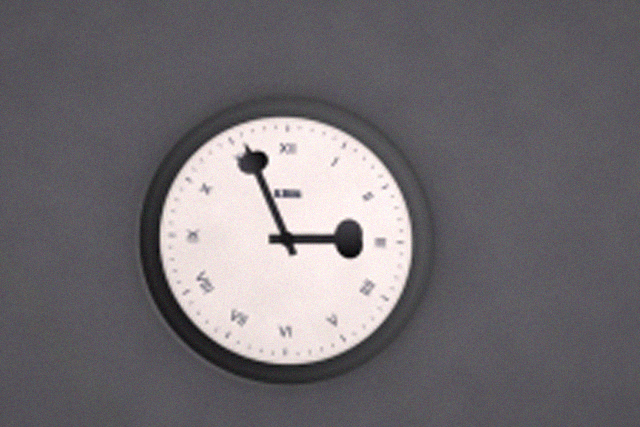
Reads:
h=2 m=56
